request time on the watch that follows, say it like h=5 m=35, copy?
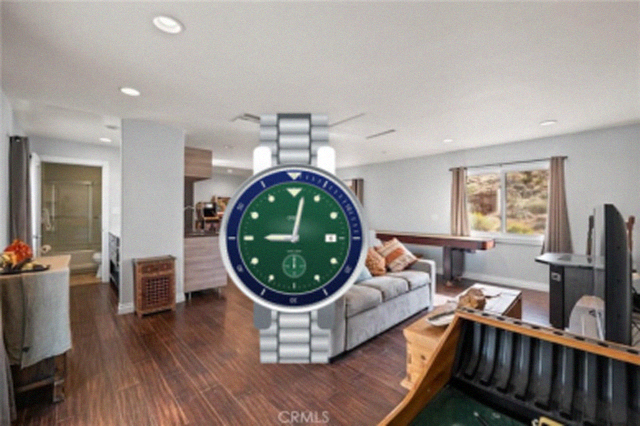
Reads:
h=9 m=2
